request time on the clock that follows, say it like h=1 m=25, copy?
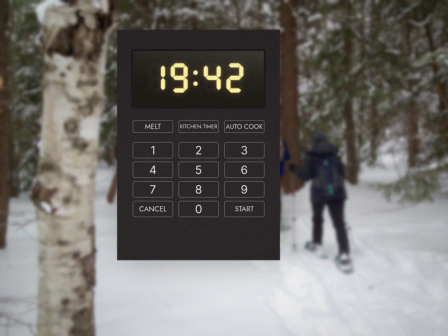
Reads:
h=19 m=42
